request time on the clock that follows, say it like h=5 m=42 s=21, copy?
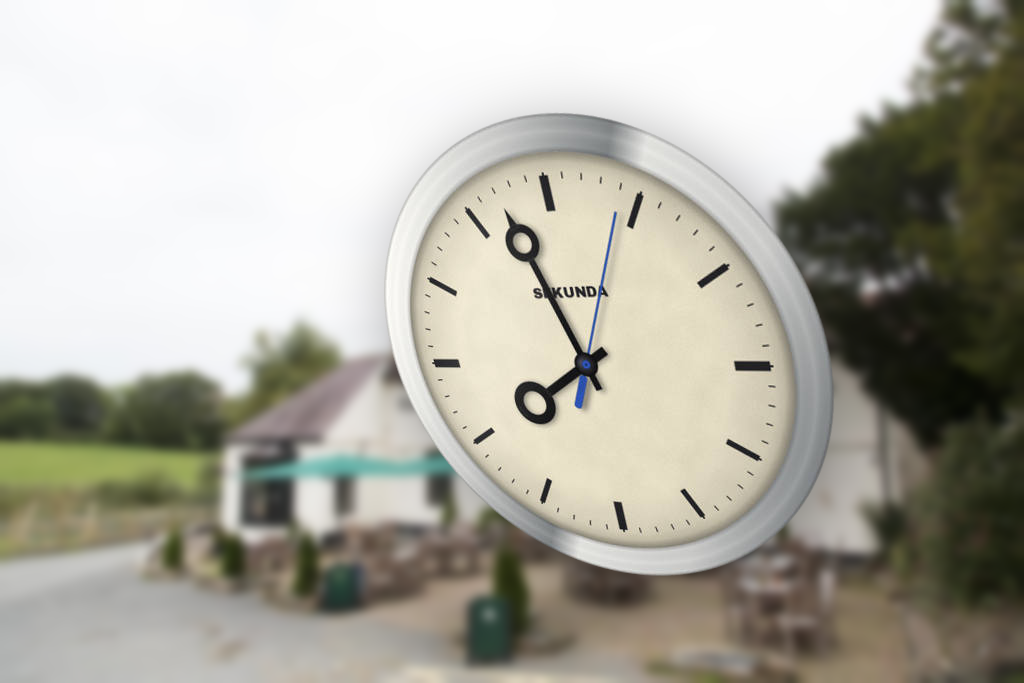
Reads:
h=7 m=57 s=4
